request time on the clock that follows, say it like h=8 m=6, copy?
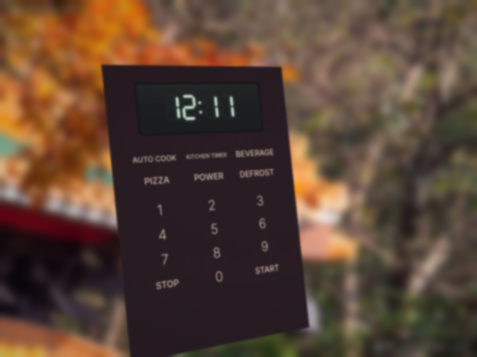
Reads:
h=12 m=11
